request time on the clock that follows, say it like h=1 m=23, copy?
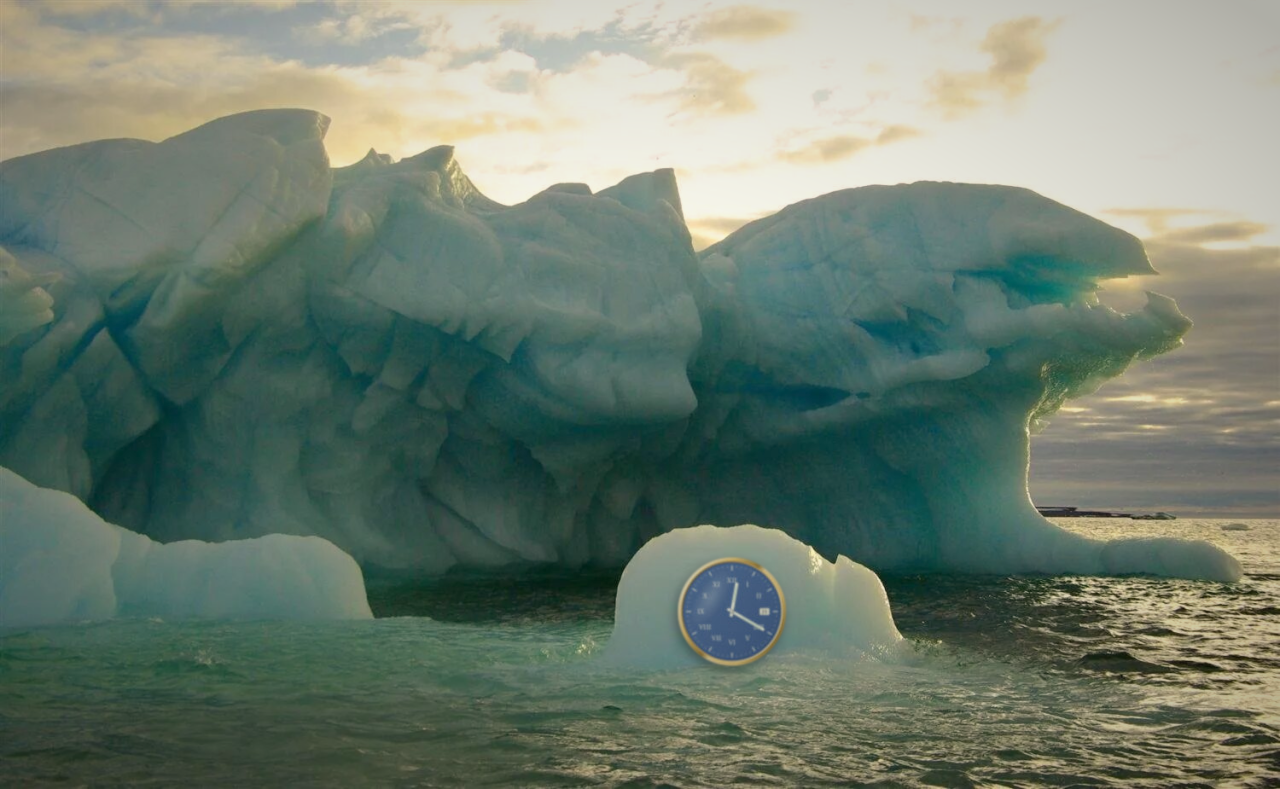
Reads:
h=12 m=20
